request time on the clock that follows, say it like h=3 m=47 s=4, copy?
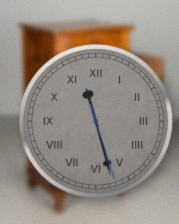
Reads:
h=11 m=27 s=27
